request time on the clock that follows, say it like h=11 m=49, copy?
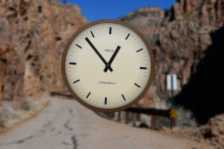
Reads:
h=12 m=53
